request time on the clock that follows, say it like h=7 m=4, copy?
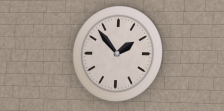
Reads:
h=1 m=53
